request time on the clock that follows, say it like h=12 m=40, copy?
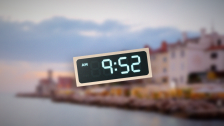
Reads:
h=9 m=52
